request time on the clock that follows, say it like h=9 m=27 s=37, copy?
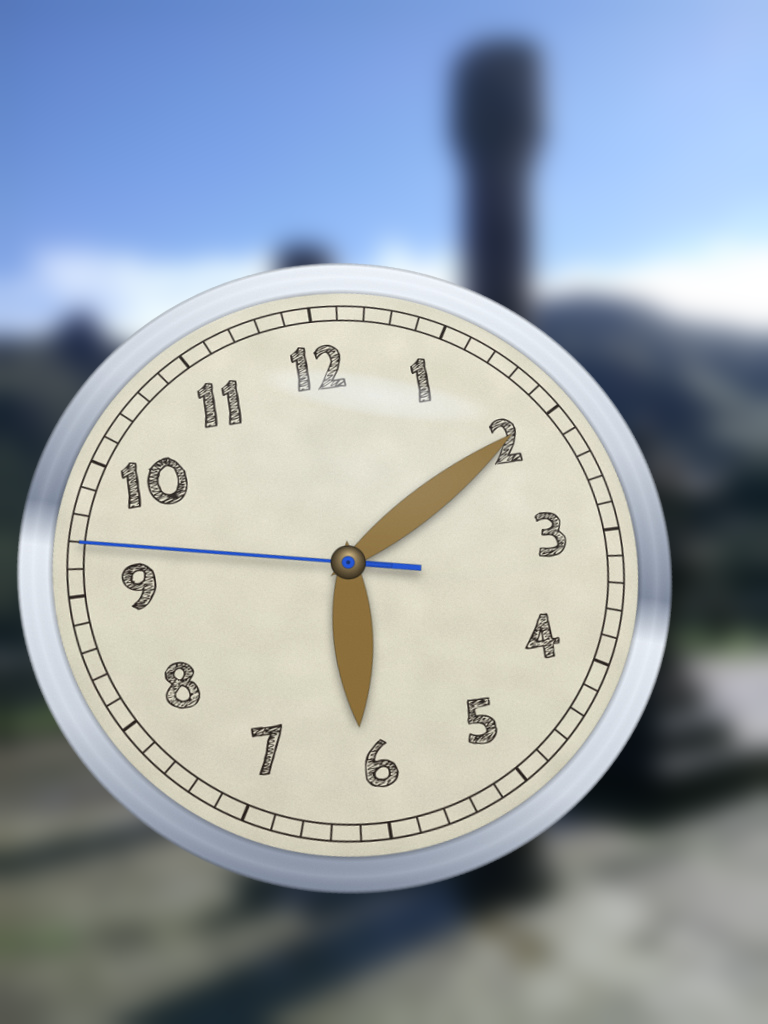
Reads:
h=6 m=9 s=47
